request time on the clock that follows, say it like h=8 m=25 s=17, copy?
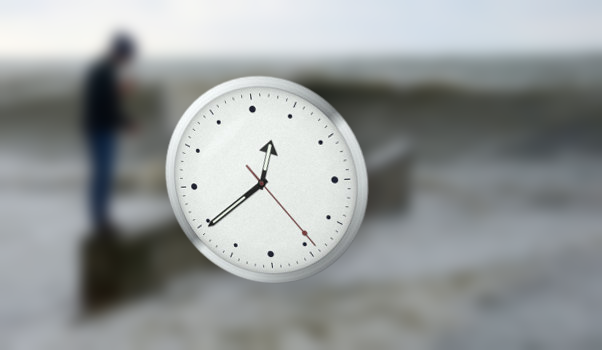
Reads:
h=12 m=39 s=24
